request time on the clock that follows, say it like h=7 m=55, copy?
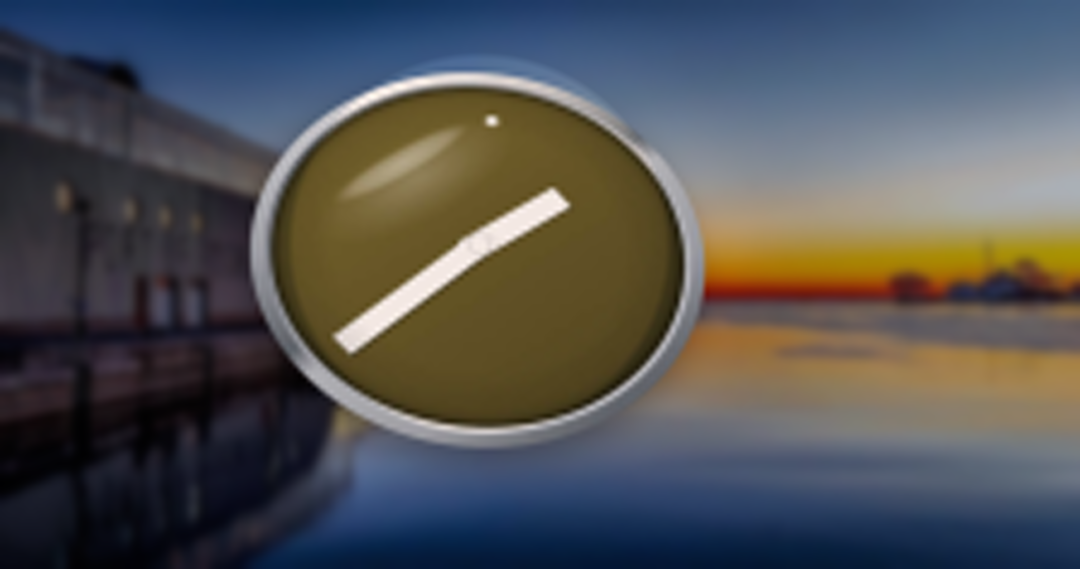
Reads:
h=1 m=37
